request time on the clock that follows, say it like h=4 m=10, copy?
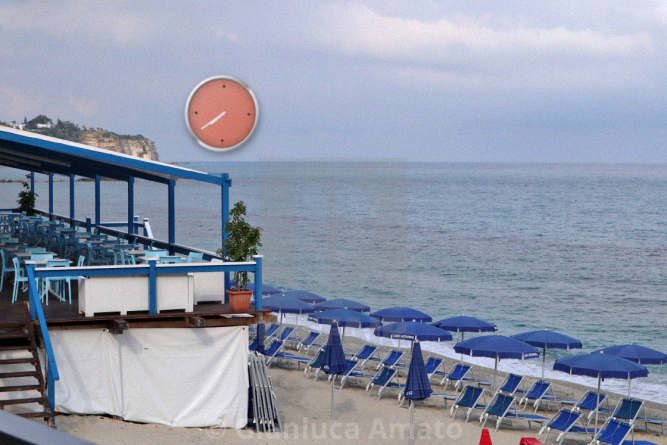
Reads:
h=7 m=39
